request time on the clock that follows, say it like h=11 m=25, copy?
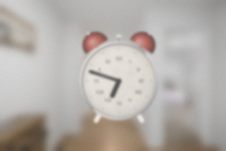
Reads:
h=6 m=48
